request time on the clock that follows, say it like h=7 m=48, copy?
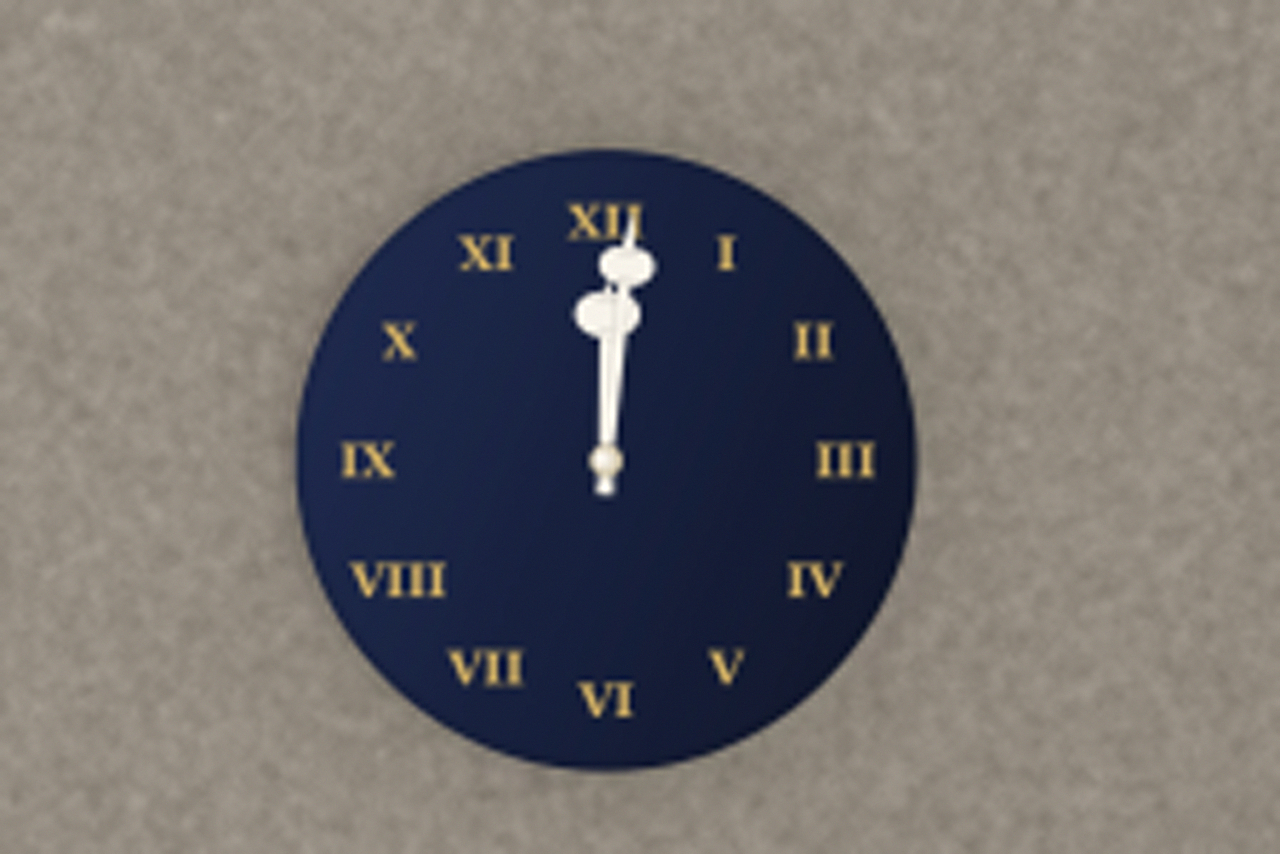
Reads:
h=12 m=1
